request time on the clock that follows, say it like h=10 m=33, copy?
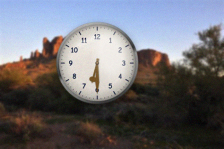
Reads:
h=6 m=30
